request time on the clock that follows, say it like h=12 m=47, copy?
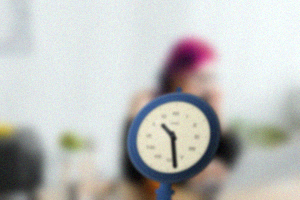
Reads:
h=10 m=28
